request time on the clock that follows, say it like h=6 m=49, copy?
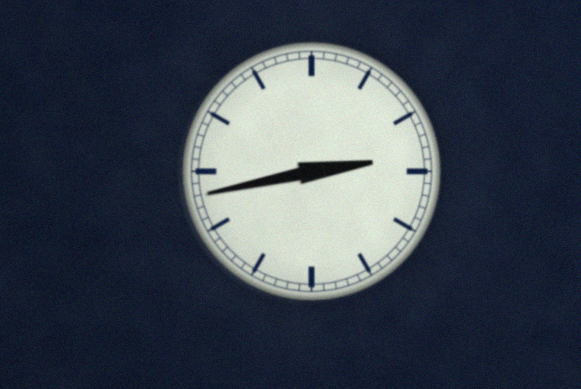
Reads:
h=2 m=43
